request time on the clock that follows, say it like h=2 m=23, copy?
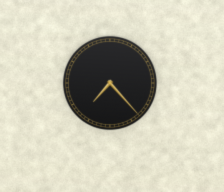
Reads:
h=7 m=23
